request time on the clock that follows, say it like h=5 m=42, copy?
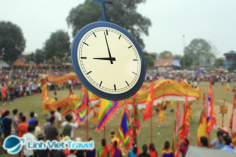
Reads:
h=8 m=59
